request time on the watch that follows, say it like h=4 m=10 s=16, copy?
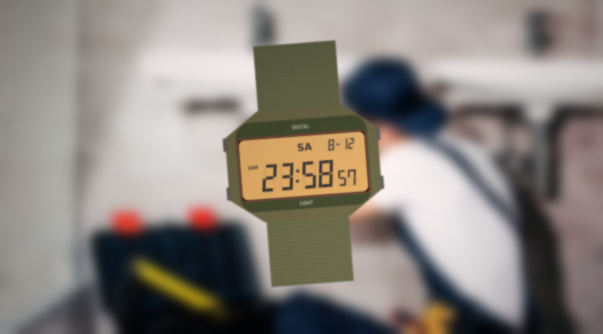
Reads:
h=23 m=58 s=57
